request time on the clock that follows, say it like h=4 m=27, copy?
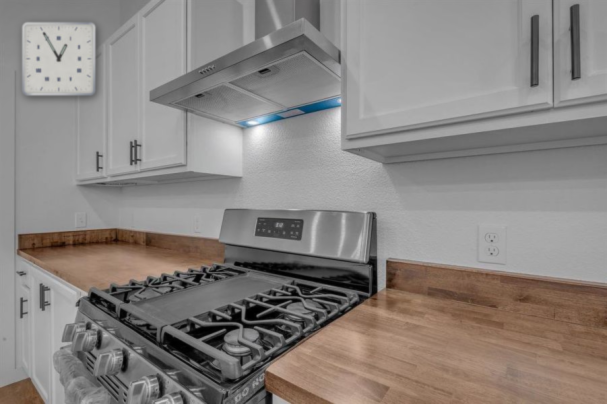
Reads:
h=12 m=55
